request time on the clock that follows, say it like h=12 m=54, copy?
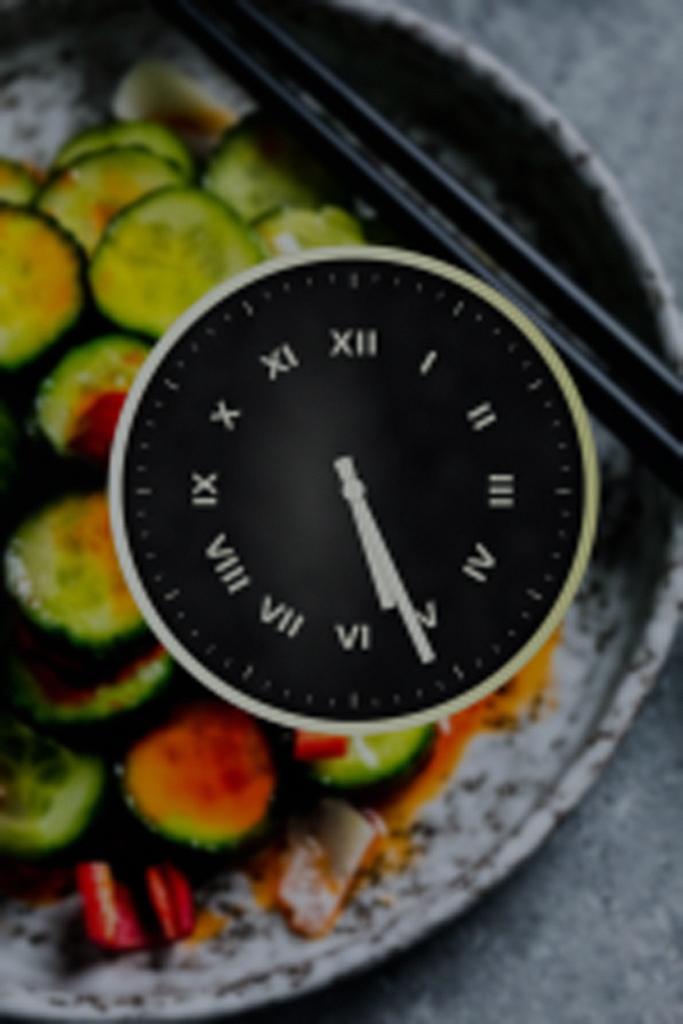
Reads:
h=5 m=26
